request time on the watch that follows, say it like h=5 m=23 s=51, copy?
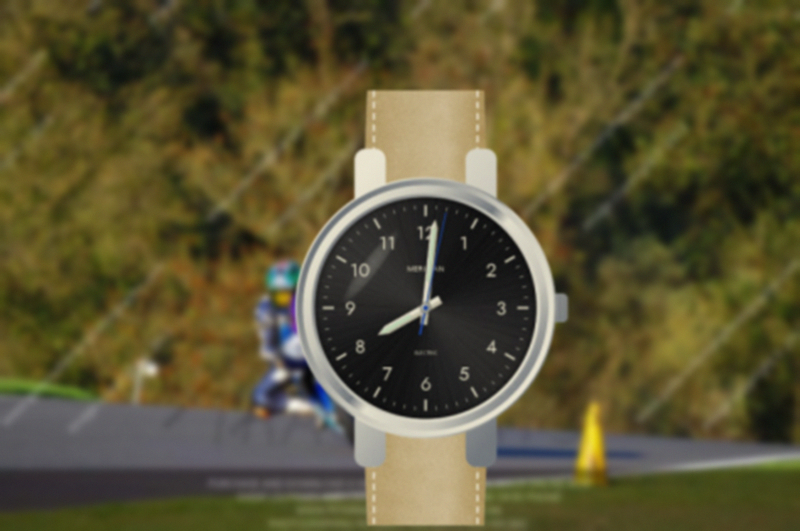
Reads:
h=8 m=1 s=2
